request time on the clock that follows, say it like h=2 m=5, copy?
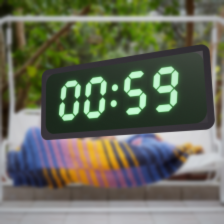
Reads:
h=0 m=59
